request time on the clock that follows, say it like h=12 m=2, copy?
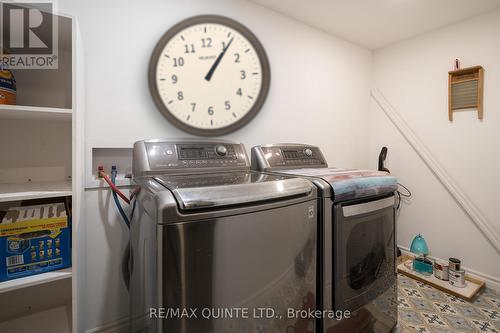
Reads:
h=1 m=6
